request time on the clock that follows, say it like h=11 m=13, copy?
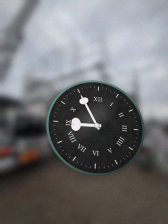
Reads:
h=8 m=55
